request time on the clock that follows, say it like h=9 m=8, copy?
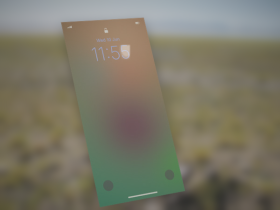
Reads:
h=11 m=55
